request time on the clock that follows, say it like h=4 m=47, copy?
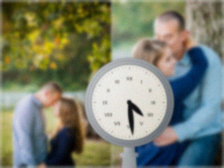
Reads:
h=4 m=29
